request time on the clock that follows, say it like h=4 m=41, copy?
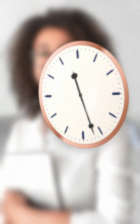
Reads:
h=11 m=27
